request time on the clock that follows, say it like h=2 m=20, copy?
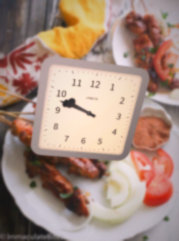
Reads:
h=9 m=48
